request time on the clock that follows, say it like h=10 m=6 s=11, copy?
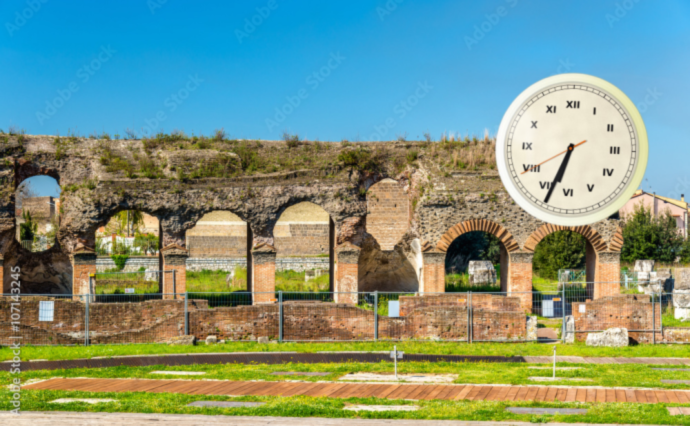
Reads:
h=6 m=33 s=40
